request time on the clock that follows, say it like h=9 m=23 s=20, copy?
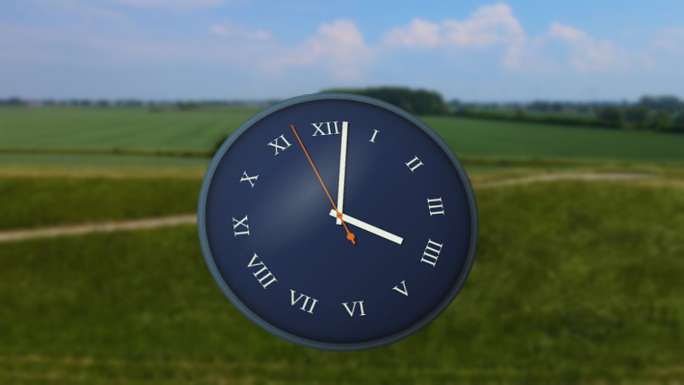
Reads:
h=4 m=1 s=57
